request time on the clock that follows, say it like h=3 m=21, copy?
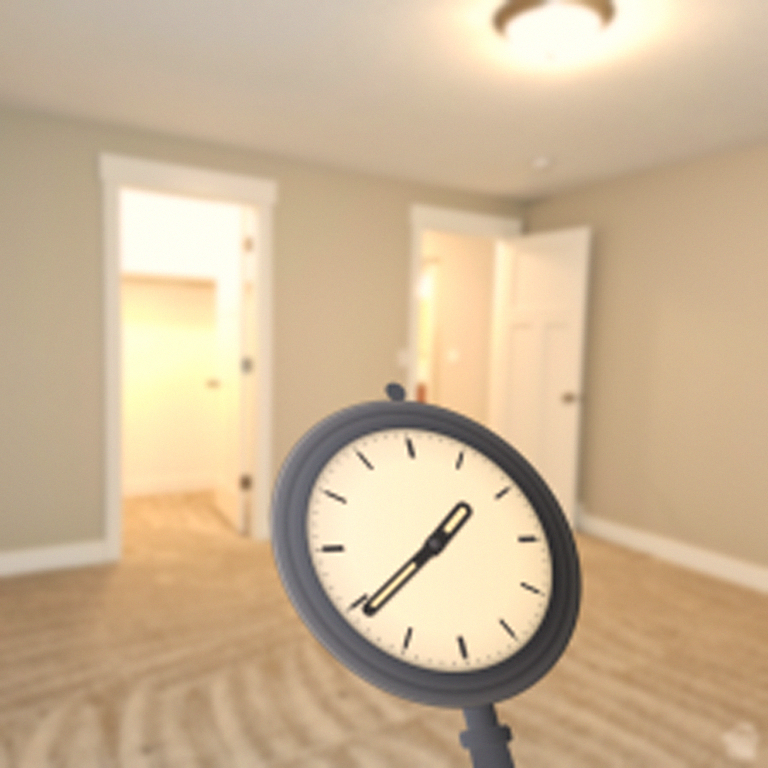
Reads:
h=1 m=39
